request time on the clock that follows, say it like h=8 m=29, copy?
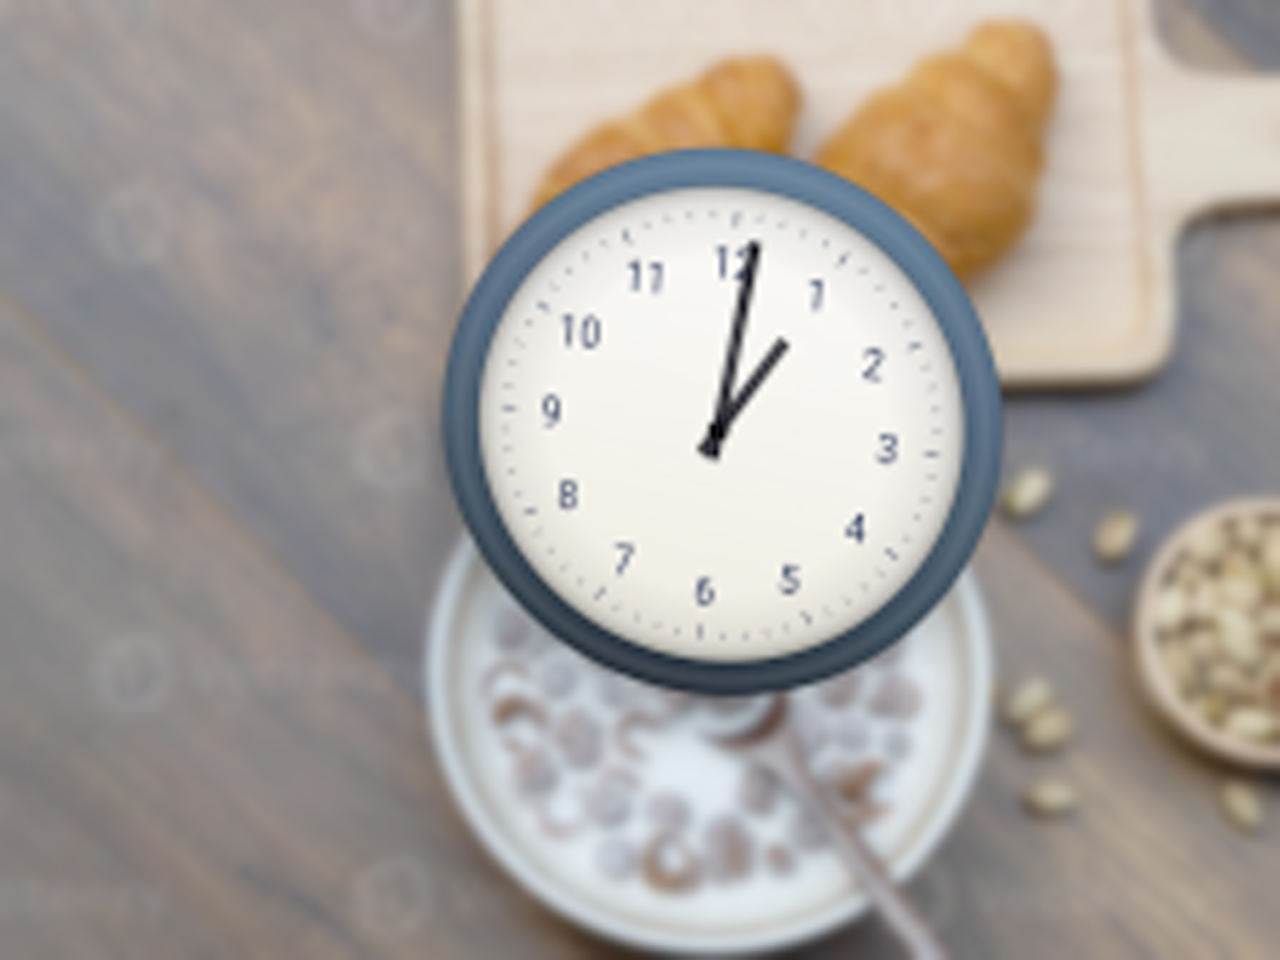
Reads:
h=1 m=1
